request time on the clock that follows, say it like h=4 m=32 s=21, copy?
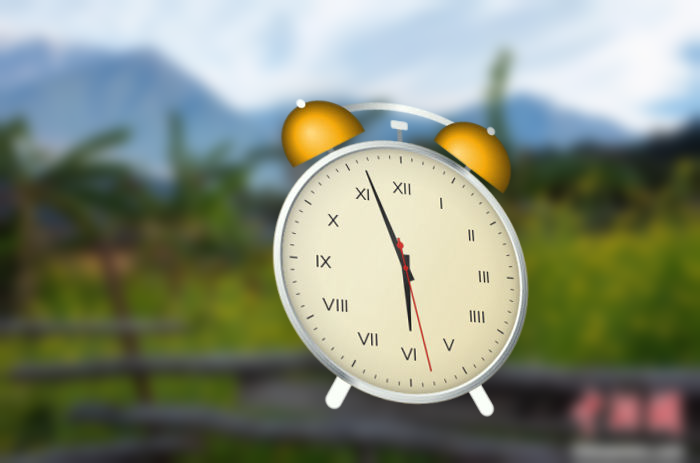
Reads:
h=5 m=56 s=28
